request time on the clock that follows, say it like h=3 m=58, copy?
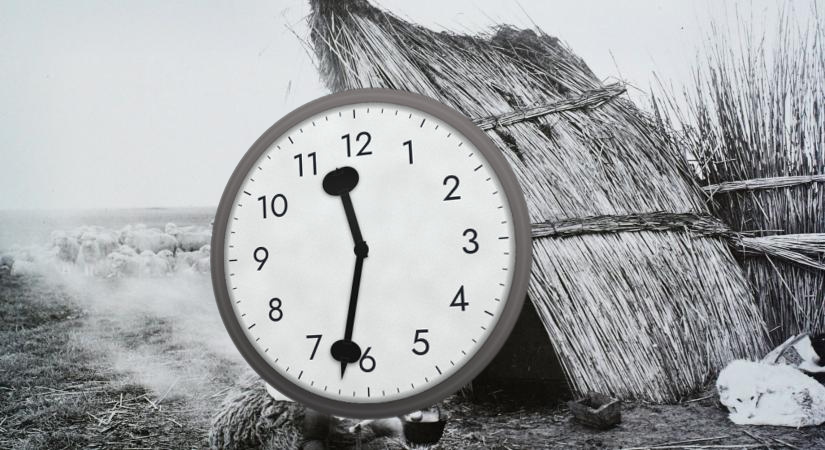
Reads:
h=11 m=32
